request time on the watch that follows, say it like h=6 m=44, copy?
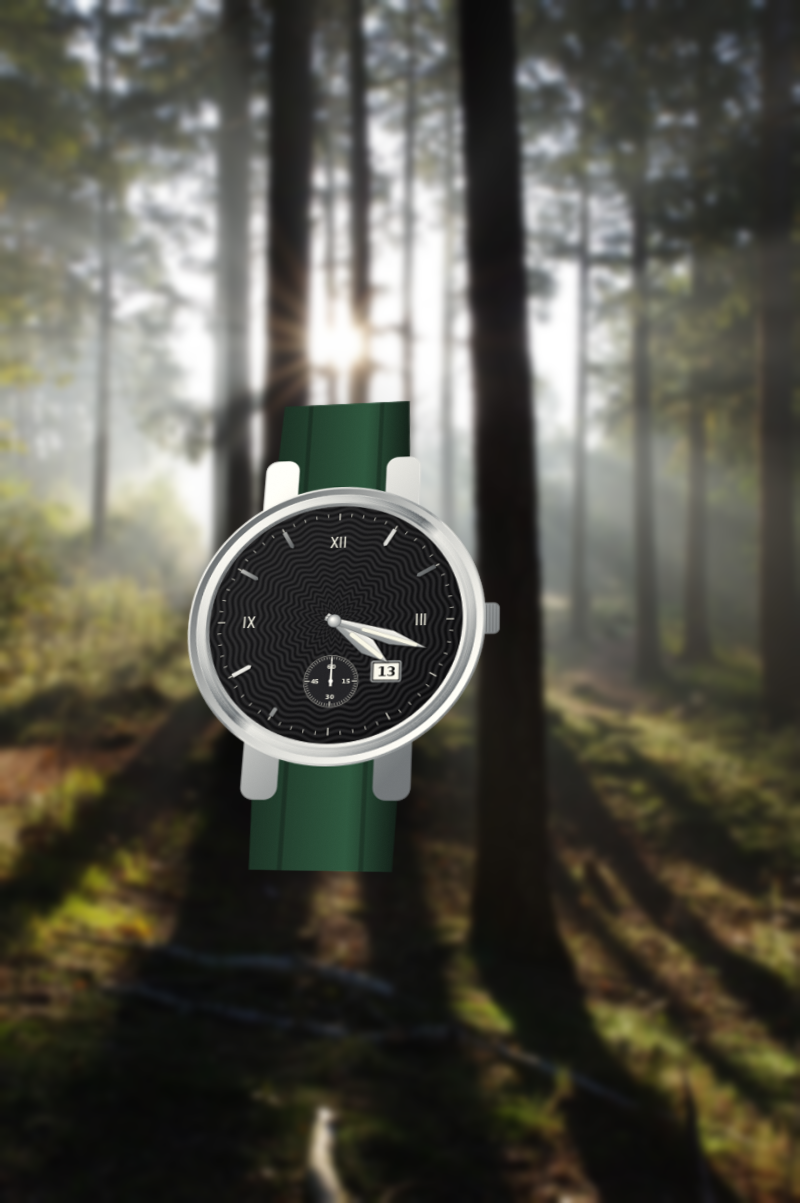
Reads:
h=4 m=18
